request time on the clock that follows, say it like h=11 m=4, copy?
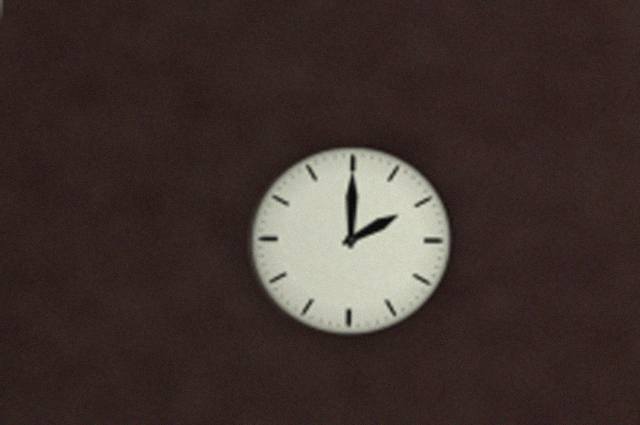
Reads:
h=2 m=0
